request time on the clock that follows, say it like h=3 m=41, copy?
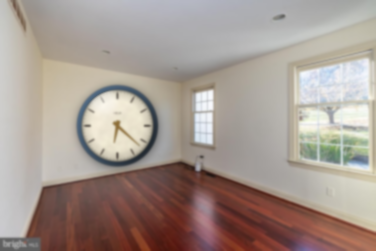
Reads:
h=6 m=22
